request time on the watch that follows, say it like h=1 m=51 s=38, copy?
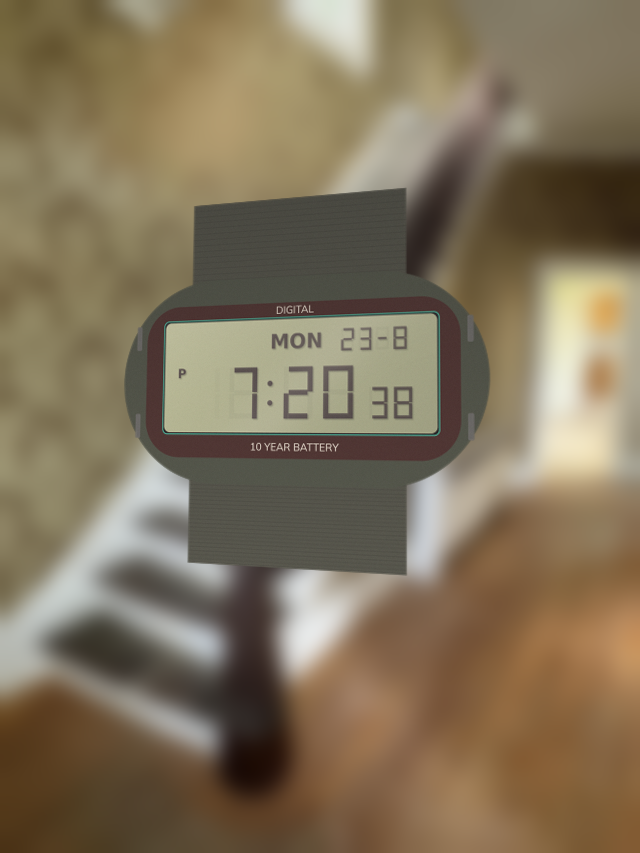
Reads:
h=7 m=20 s=38
